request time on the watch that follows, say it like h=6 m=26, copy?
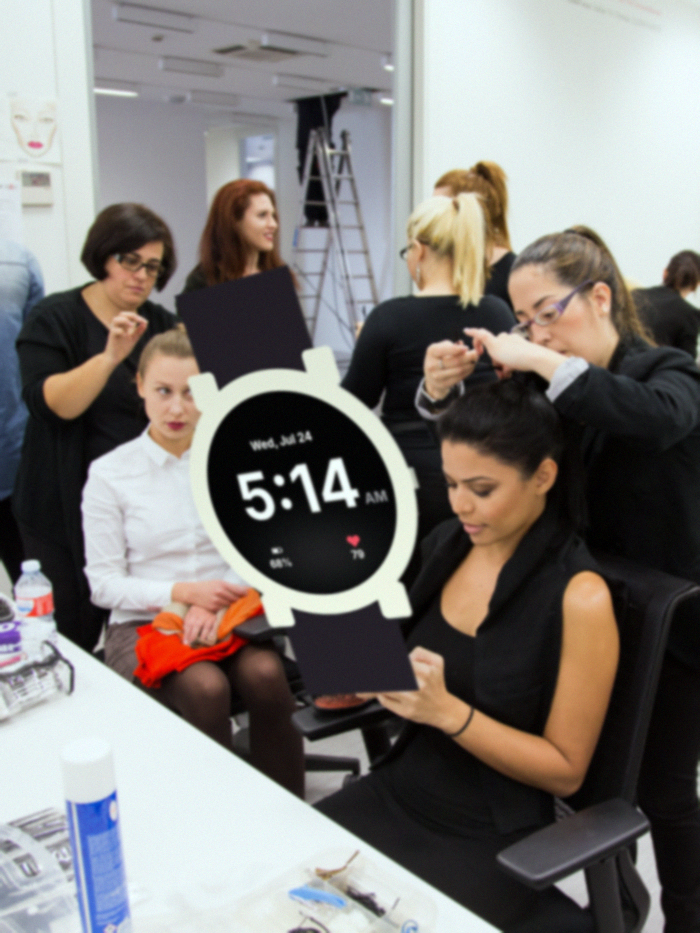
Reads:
h=5 m=14
